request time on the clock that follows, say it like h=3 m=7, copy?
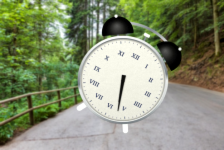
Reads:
h=5 m=27
